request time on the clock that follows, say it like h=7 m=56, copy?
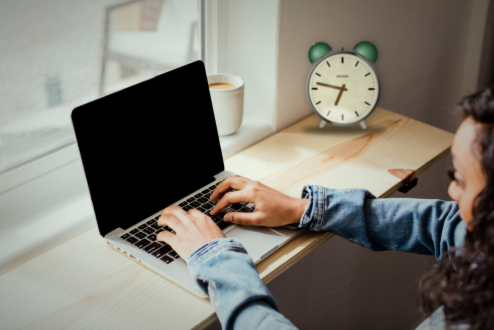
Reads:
h=6 m=47
